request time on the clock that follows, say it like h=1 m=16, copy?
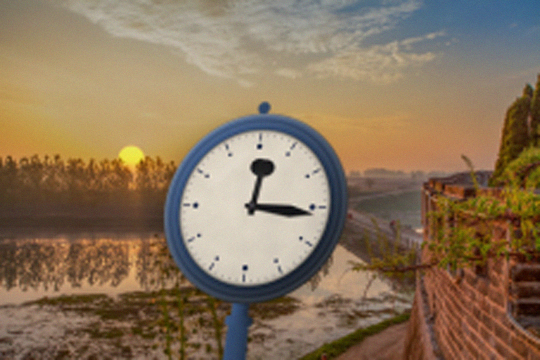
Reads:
h=12 m=16
